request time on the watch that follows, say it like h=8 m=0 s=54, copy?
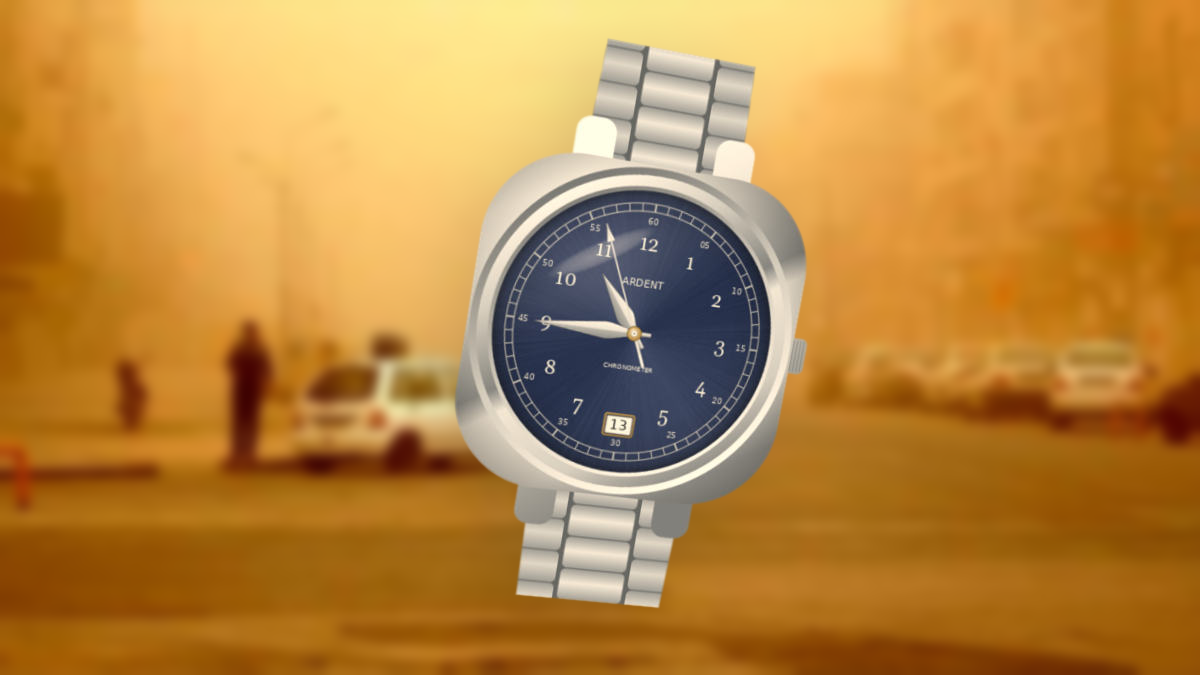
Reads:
h=10 m=44 s=56
